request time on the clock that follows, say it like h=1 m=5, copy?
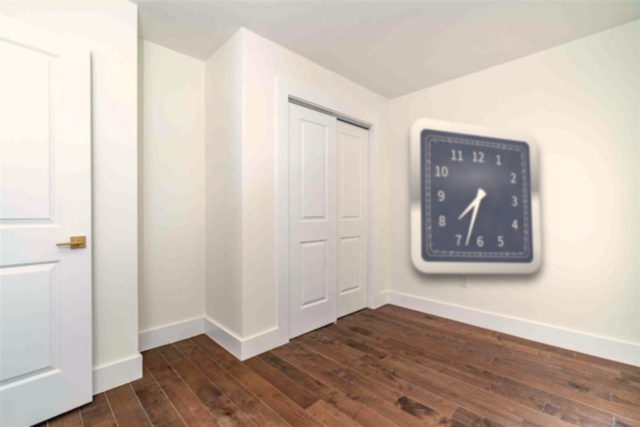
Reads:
h=7 m=33
